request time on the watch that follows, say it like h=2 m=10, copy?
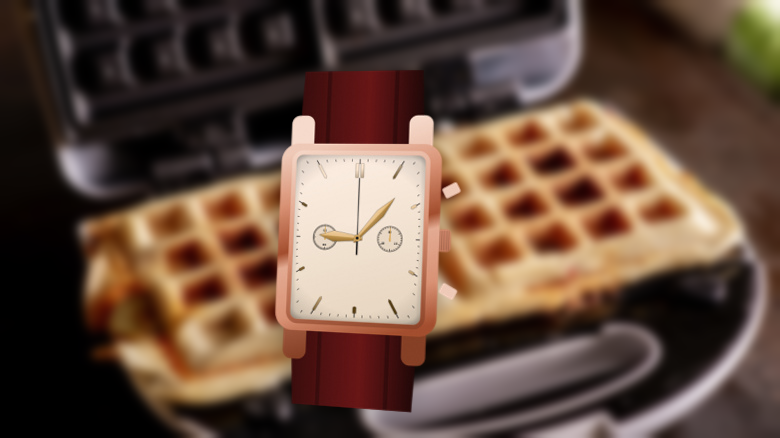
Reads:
h=9 m=7
